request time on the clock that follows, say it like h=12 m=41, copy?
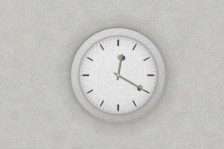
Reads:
h=12 m=20
